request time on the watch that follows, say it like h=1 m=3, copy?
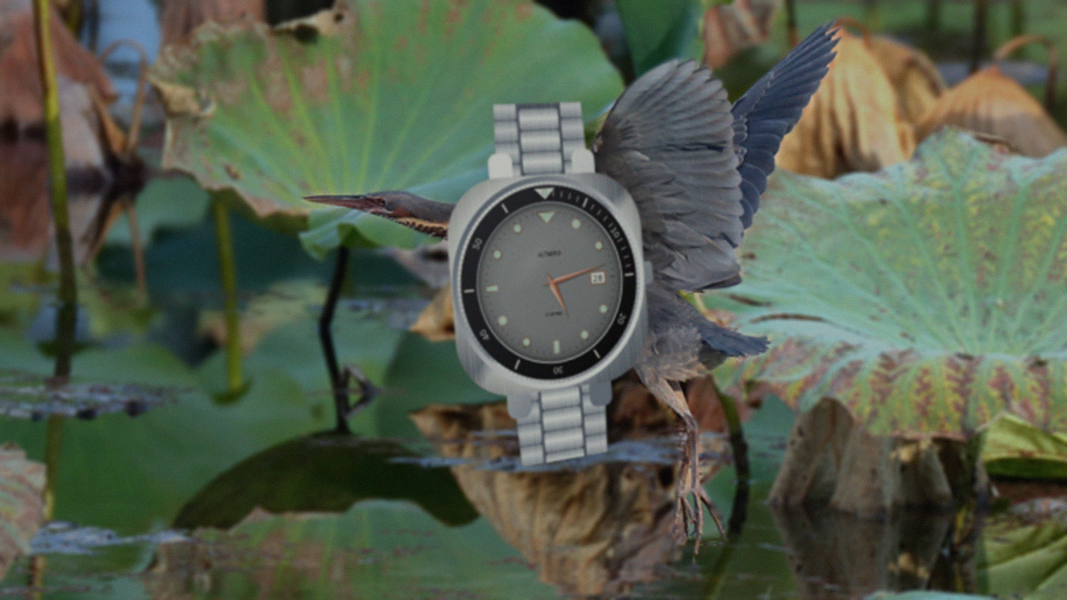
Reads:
h=5 m=13
